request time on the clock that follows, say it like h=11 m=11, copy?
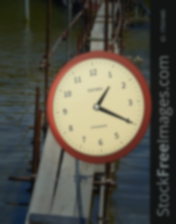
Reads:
h=1 m=20
